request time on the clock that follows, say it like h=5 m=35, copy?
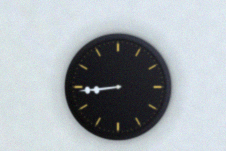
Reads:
h=8 m=44
